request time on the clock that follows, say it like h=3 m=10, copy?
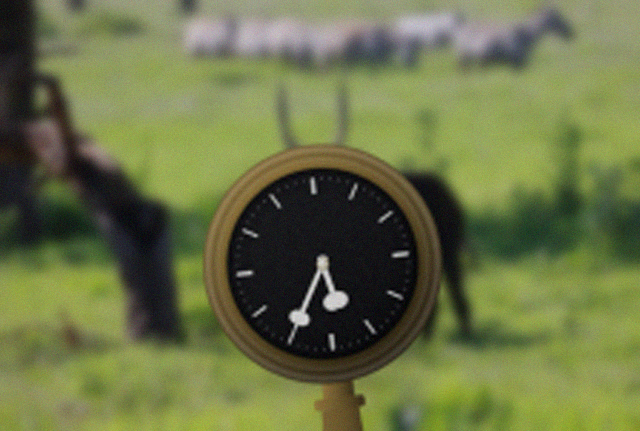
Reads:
h=5 m=35
